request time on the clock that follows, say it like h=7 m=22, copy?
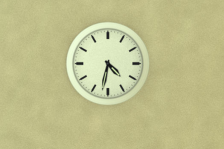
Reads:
h=4 m=32
